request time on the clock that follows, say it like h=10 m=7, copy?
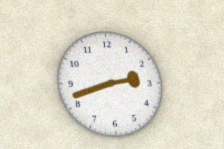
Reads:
h=2 m=42
